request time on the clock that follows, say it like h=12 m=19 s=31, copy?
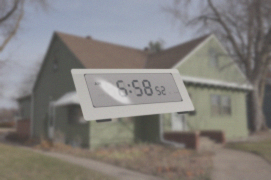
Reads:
h=6 m=58 s=52
